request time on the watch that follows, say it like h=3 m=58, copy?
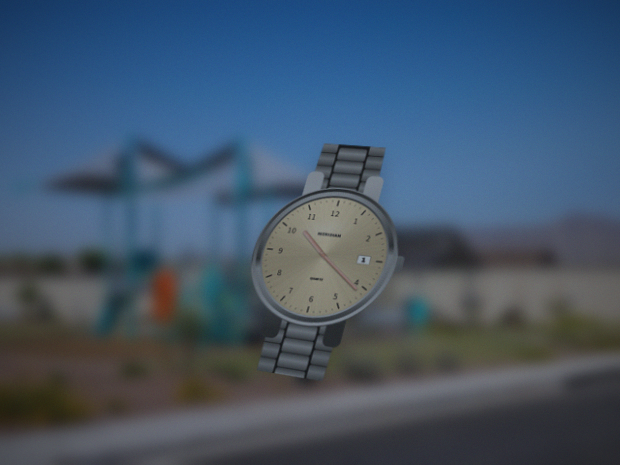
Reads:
h=10 m=21
